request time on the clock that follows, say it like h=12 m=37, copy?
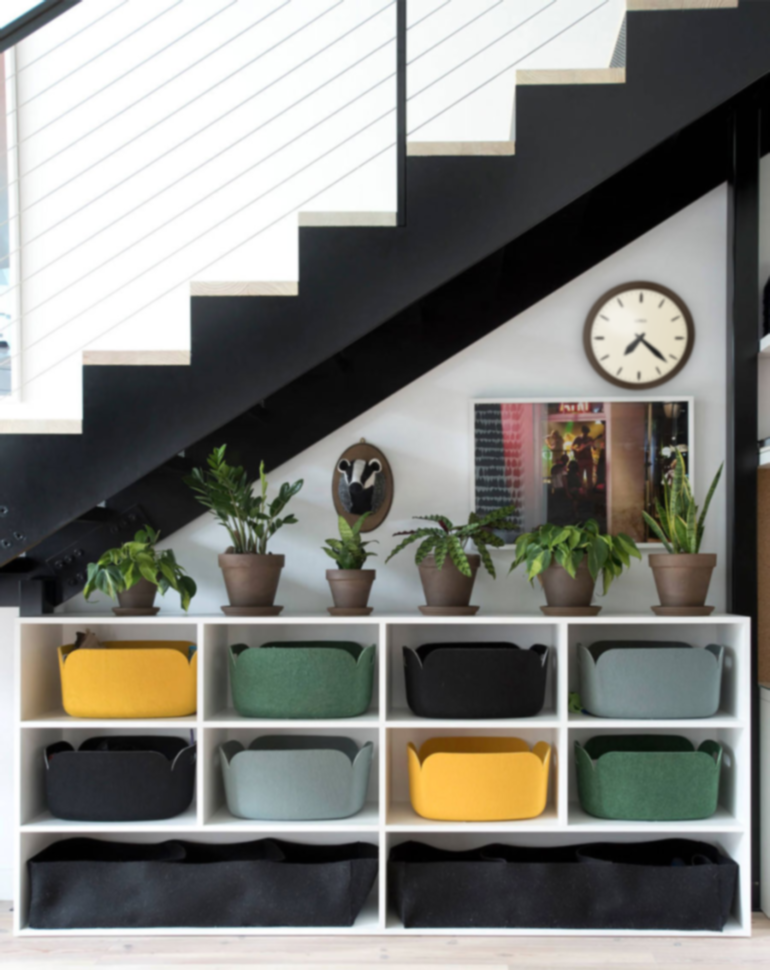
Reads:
h=7 m=22
